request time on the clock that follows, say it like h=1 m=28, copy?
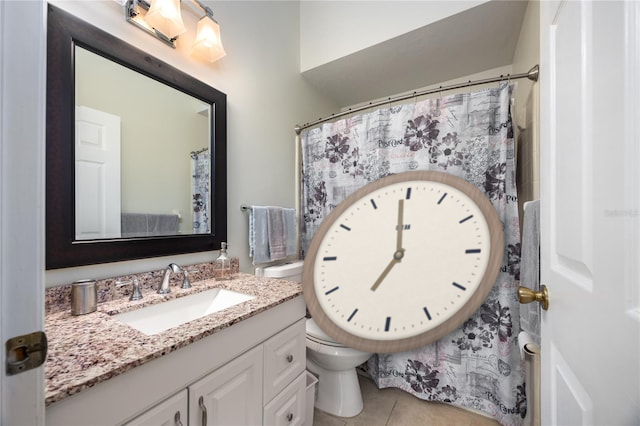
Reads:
h=6 m=59
